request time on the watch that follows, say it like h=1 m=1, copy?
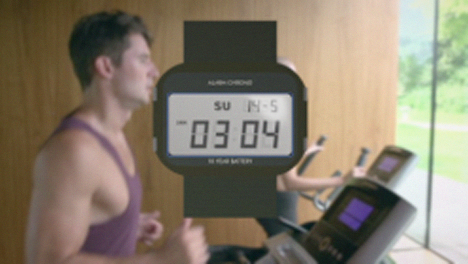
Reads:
h=3 m=4
